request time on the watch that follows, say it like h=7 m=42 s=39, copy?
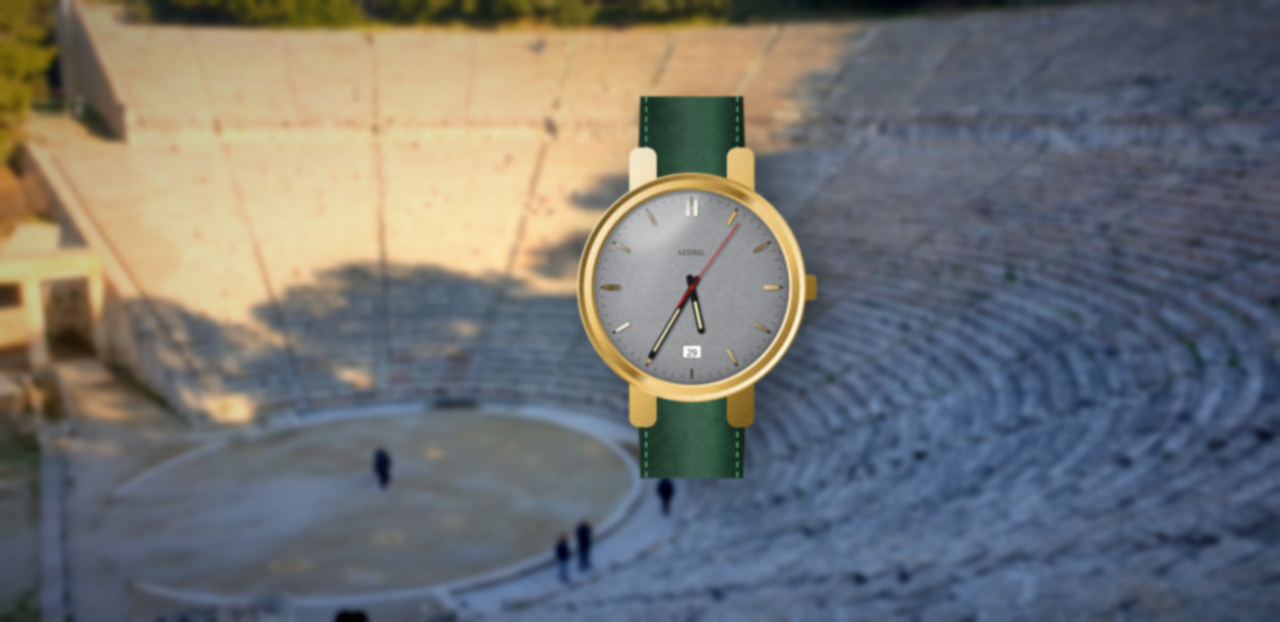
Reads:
h=5 m=35 s=6
